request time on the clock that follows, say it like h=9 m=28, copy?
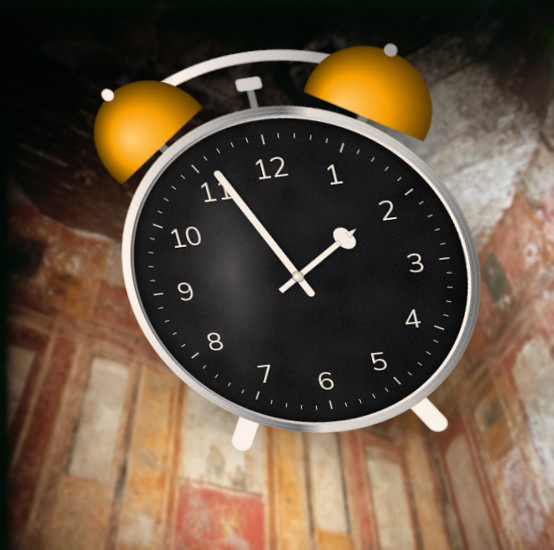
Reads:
h=1 m=56
